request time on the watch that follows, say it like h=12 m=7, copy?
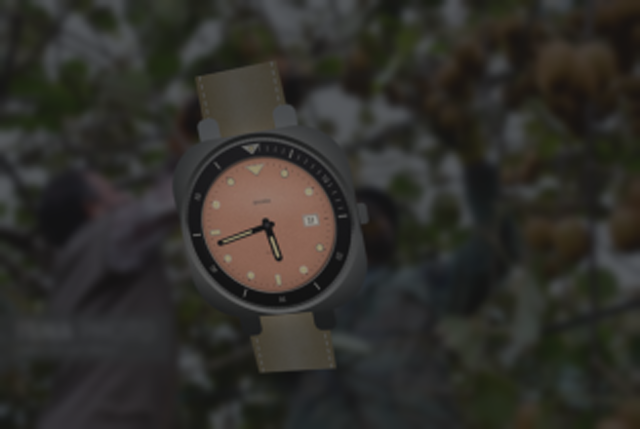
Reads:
h=5 m=43
